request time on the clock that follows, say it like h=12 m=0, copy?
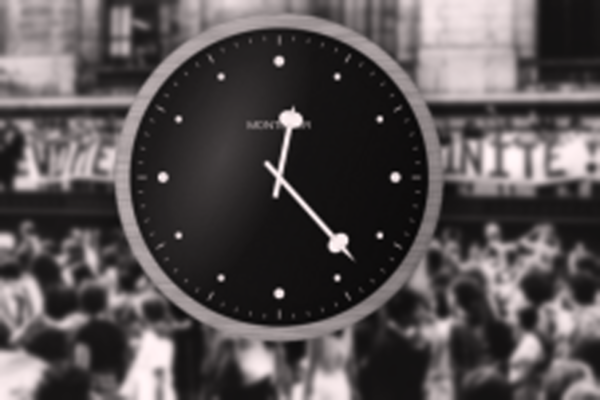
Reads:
h=12 m=23
